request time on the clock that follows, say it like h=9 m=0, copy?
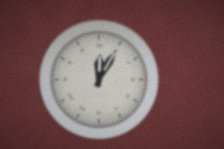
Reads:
h=12 m=5
